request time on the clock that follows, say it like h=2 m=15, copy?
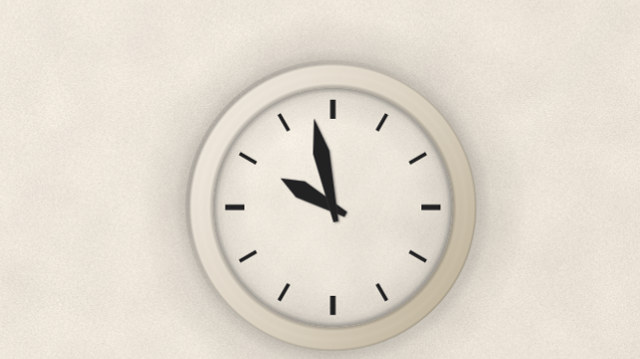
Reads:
h=9 m=58
